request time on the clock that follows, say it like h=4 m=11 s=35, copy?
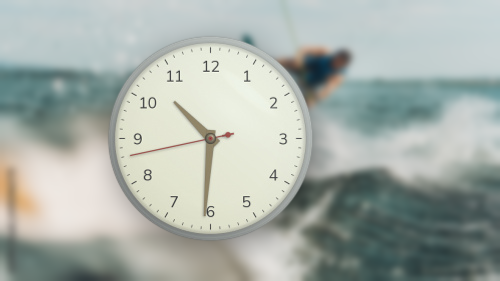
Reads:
h=10 m=30 s=43
